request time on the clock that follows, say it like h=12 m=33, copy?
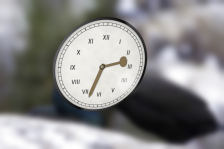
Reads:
h=2 m=33
